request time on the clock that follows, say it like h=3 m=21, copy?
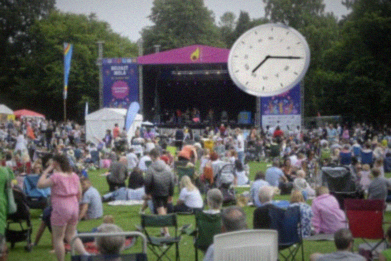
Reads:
h=7 m=15
